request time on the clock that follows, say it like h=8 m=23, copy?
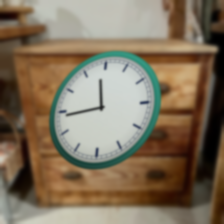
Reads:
h=11 m=44
